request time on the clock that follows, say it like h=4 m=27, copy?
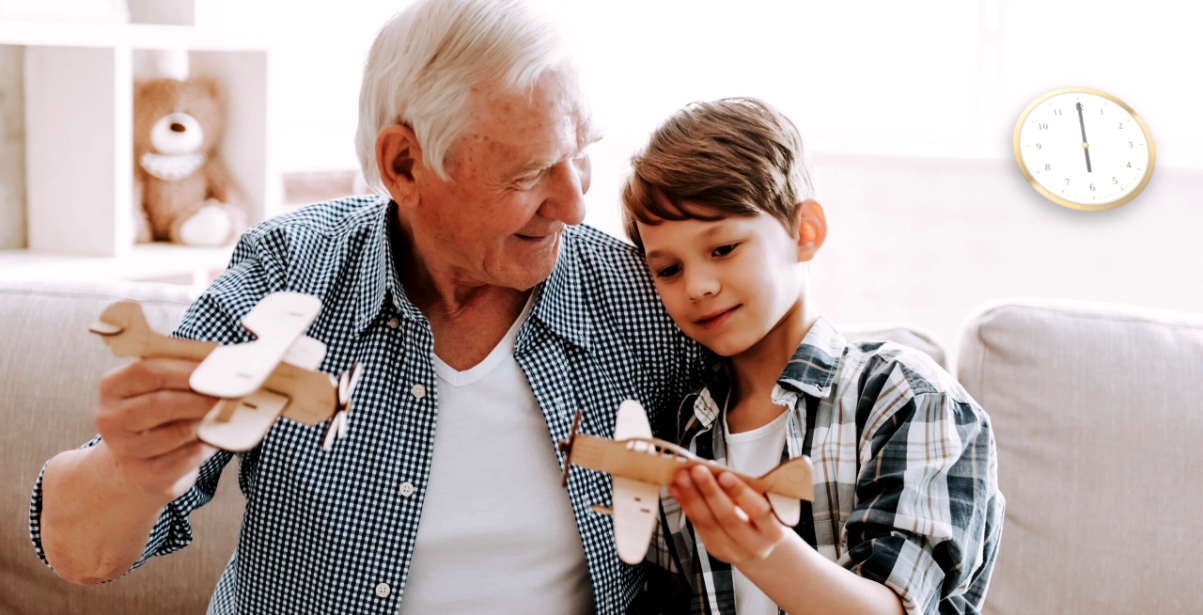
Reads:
h=6 m=0
